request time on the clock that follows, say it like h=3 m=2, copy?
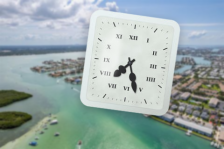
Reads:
h=7 m=27
